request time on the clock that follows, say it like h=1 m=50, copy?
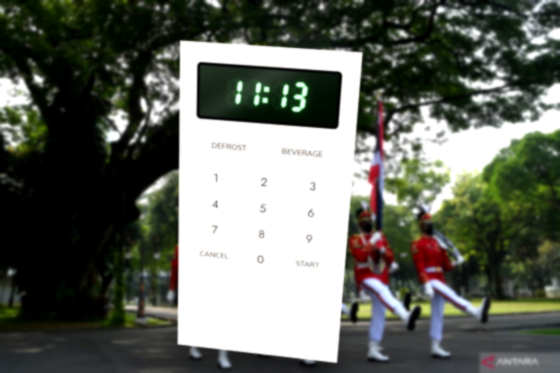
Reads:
h=11 m=13
